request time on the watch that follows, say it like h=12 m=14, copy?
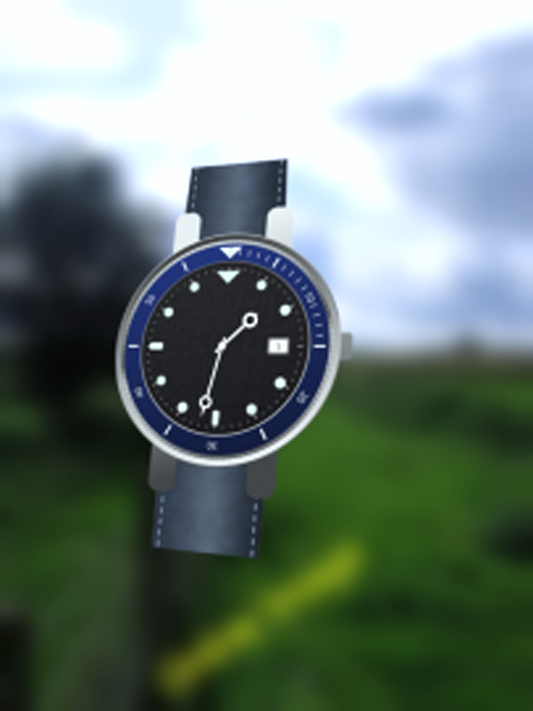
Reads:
h=1 m=32
